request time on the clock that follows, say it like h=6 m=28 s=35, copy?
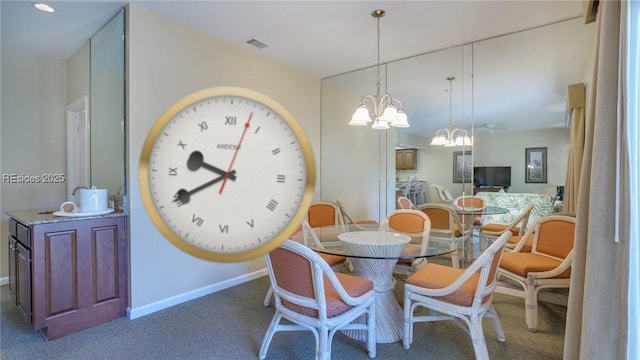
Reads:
h=9 m=40 s=3
